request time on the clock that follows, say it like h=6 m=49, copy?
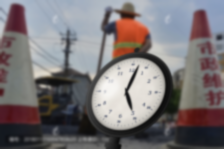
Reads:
h=5 m=2
